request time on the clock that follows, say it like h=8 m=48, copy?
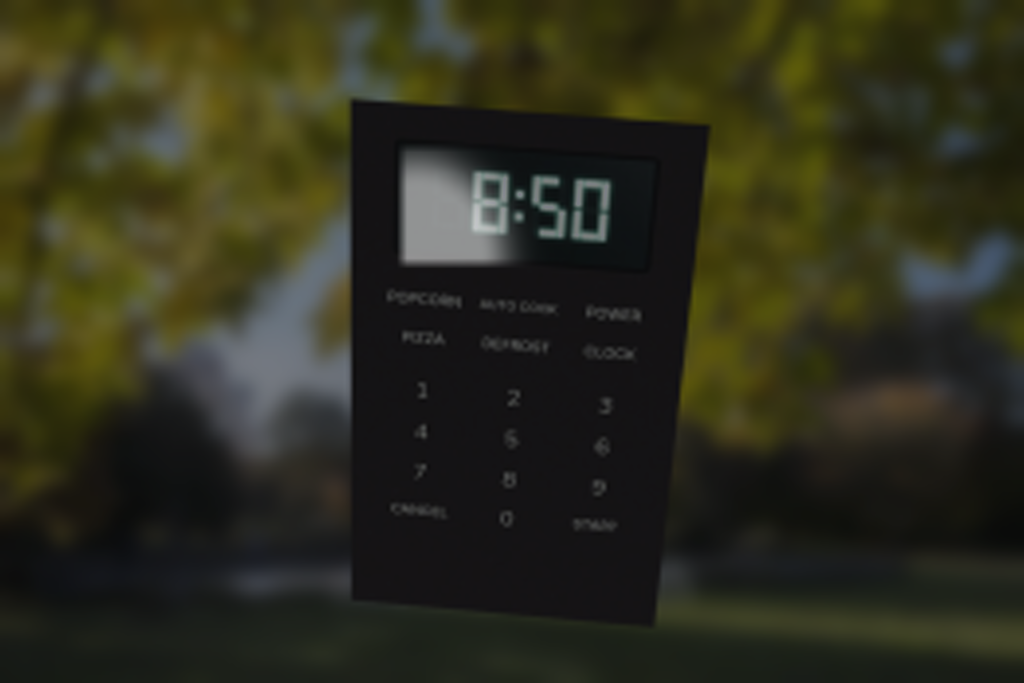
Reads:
h=8 m=50
